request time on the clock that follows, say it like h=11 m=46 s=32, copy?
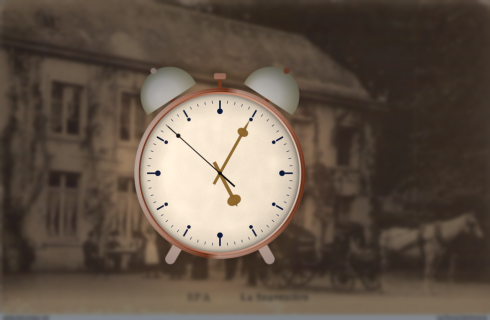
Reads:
h=5 m=4 s=52
